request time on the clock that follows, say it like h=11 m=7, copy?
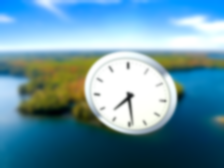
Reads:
h=7 m=29
